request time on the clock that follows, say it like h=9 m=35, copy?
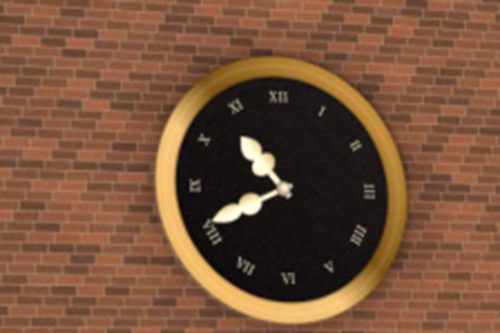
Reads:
h=10 m=41
